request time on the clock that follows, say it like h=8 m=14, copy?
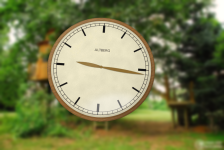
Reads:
h=9 m=16
